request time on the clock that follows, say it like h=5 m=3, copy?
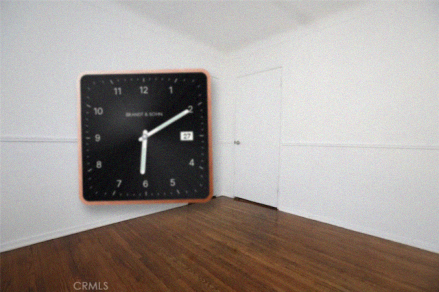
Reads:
h=6 m=10
